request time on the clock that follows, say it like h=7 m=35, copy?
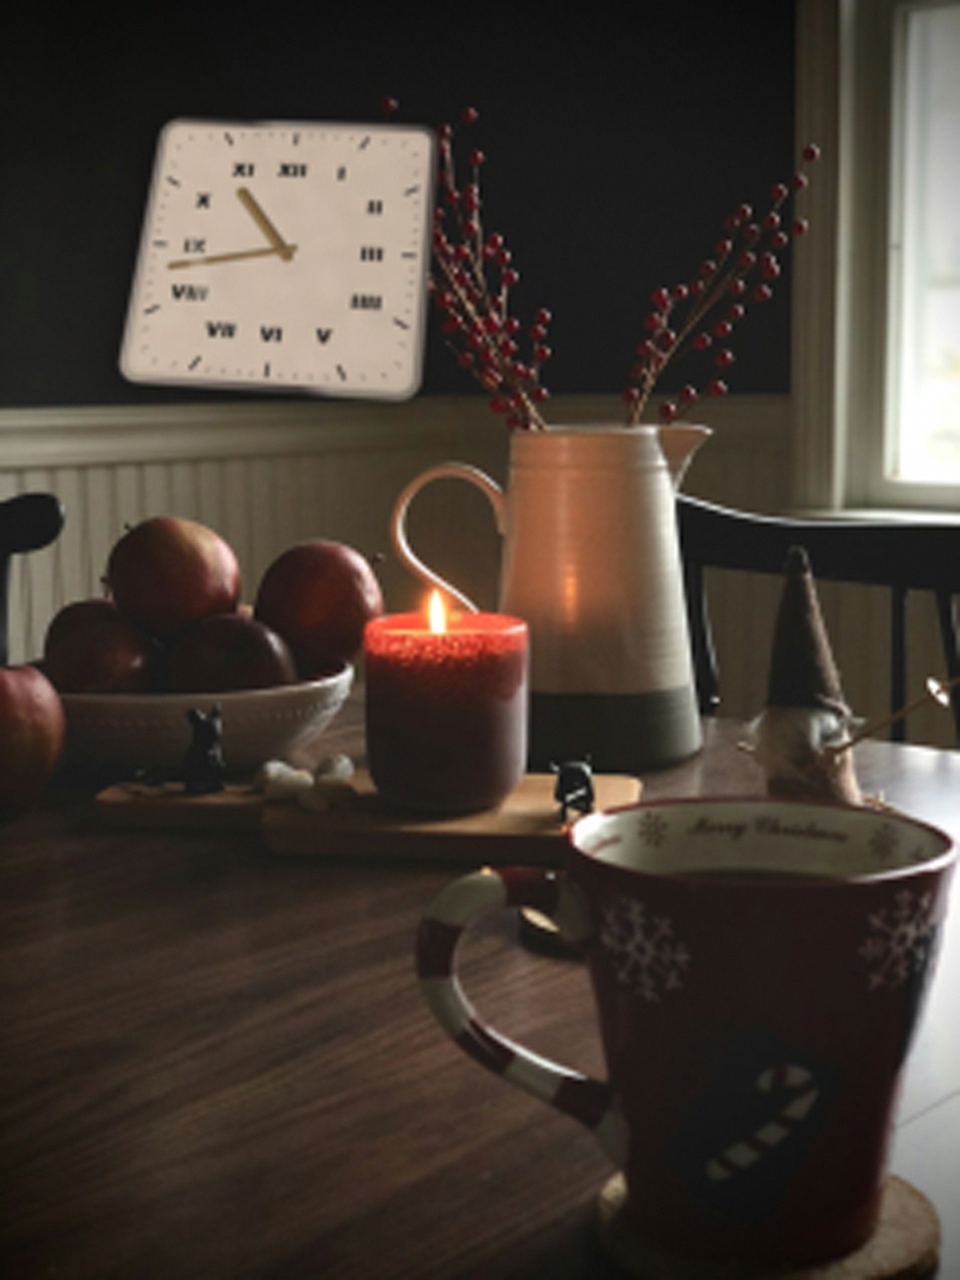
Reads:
h=10 m=43
